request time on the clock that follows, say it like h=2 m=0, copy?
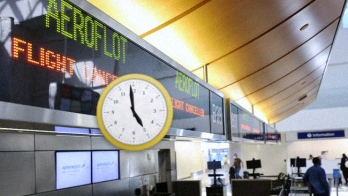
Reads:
h=4 m=59
